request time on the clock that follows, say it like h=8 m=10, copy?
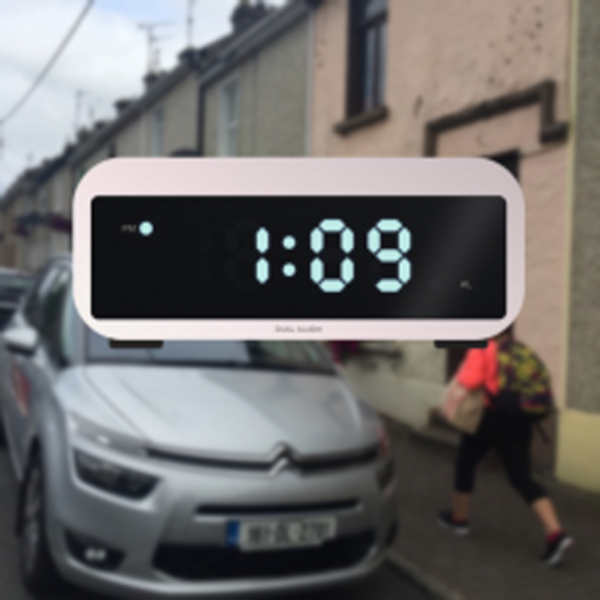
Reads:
h=1 m=9
